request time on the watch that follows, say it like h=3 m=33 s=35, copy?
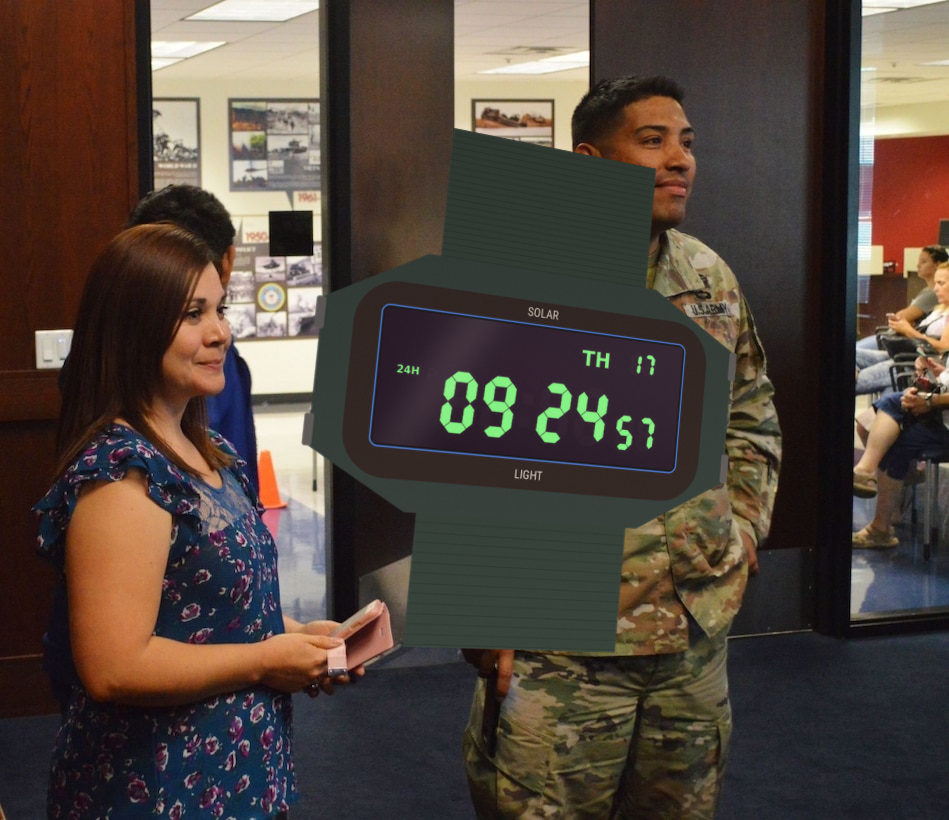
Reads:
h=9 m=24 s=57
